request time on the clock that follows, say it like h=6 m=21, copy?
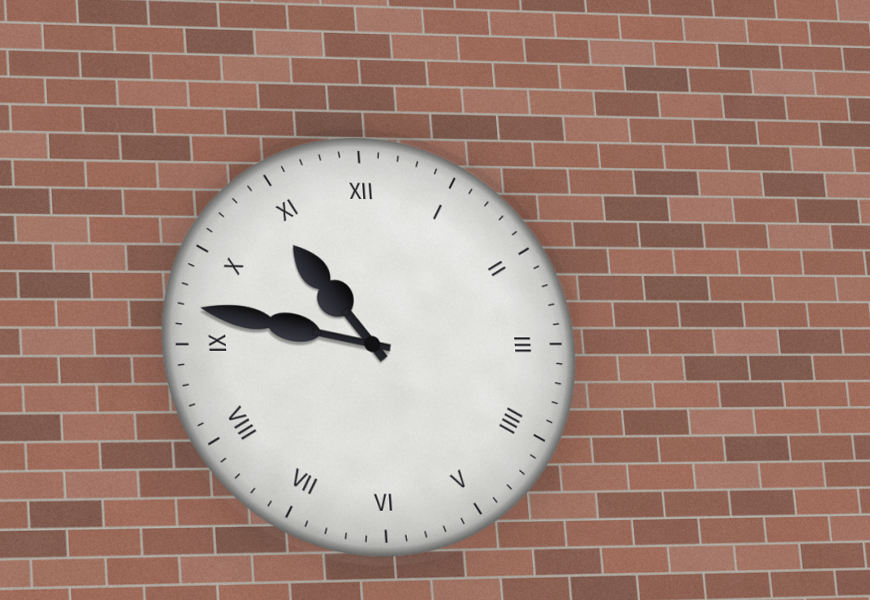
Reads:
h=10 m=47
